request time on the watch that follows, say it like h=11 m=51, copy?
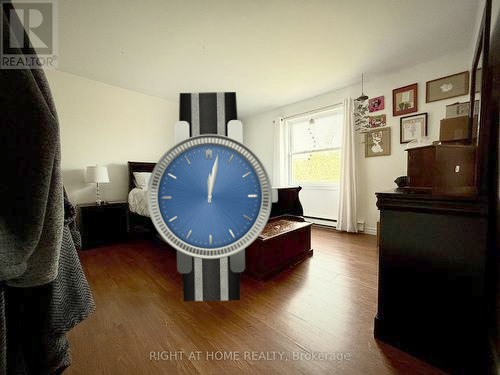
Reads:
h=12 m=2
